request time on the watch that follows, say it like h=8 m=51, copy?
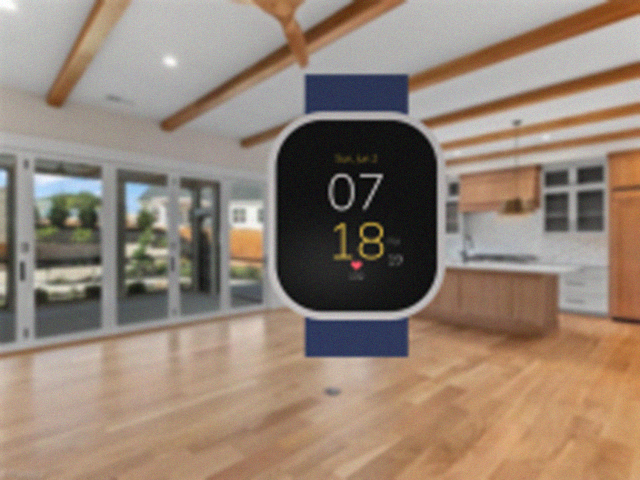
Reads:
h=7 m=18
